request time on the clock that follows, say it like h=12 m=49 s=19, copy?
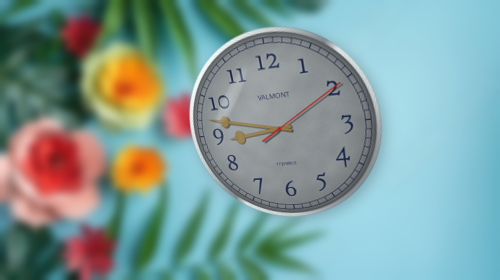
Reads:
h=8 m=47 s=10
